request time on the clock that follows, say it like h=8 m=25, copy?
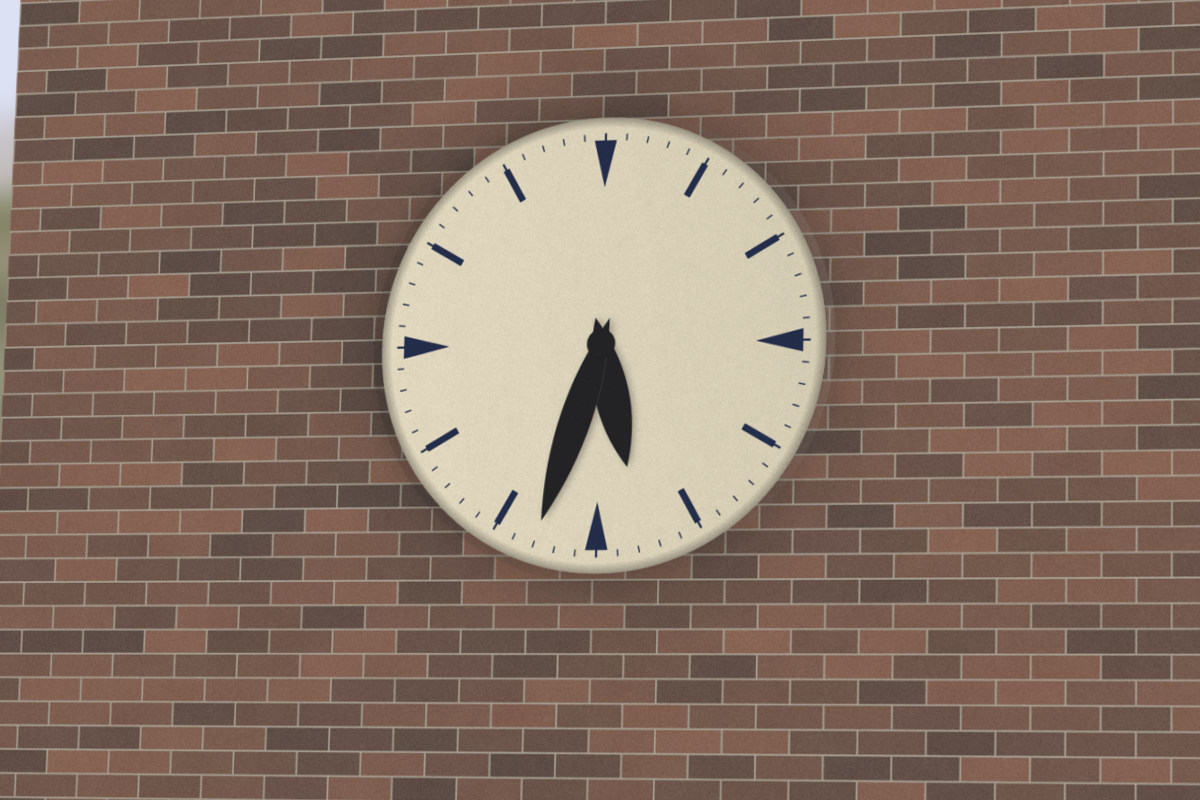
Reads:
h=5 m=33
